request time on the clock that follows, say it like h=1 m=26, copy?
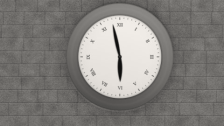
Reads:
h=5 m=58
